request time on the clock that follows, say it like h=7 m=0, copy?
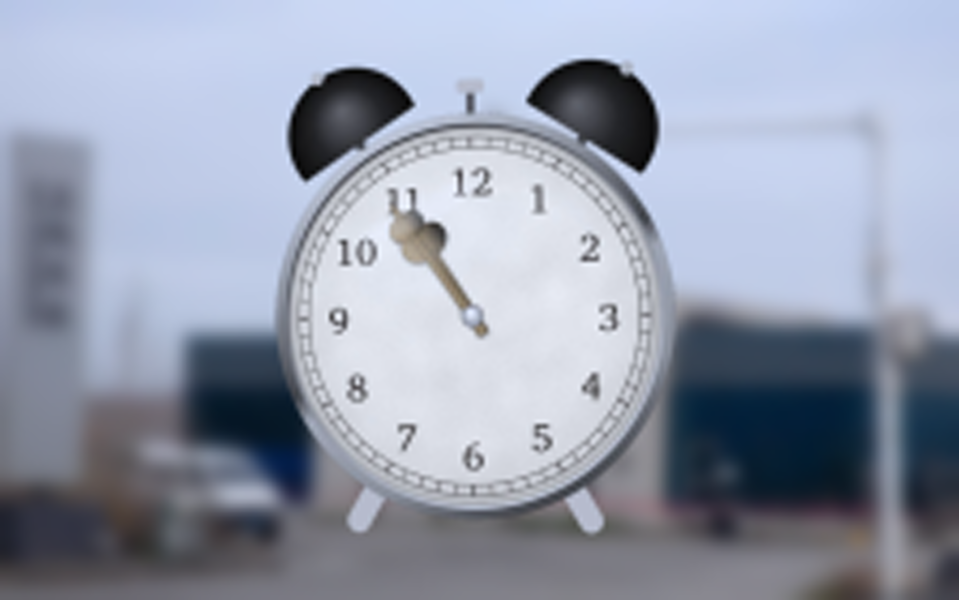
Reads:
h=10 m=54
